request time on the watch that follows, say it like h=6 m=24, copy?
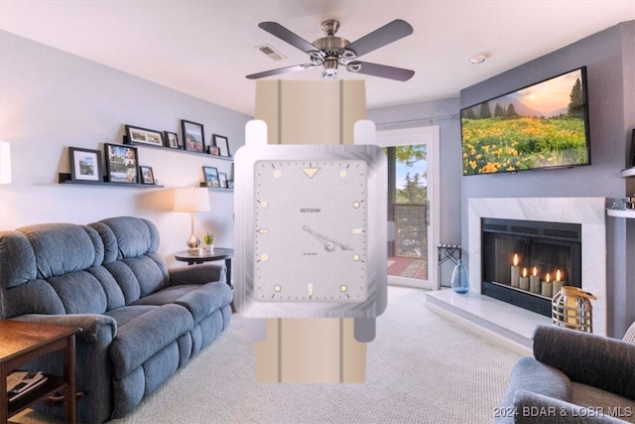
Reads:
h=4 m=19
